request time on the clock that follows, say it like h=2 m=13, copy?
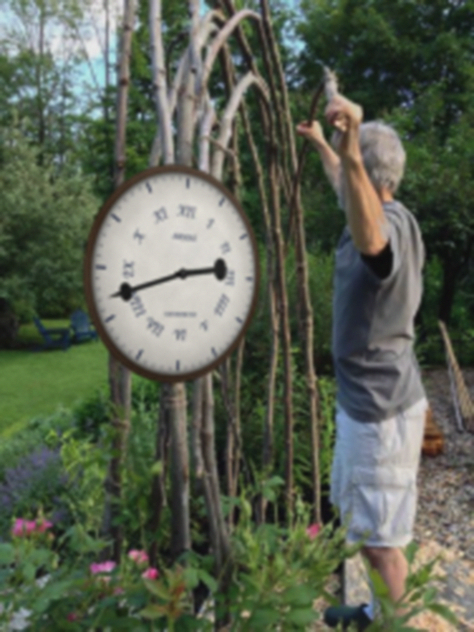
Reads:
h=2 m=42
